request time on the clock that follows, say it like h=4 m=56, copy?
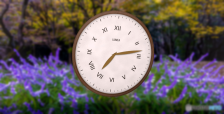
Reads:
h=7 m=13
